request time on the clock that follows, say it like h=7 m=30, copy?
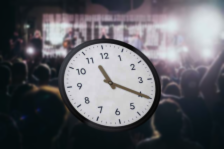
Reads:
h=11 m=20
